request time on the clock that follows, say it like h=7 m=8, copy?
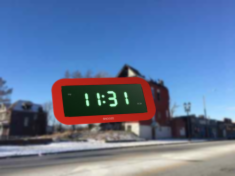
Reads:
h=11 m=31
